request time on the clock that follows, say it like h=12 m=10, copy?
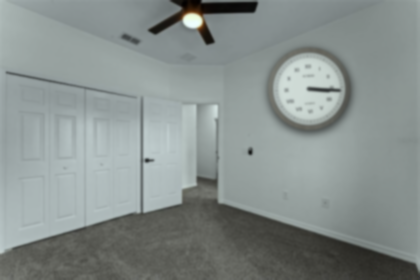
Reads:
h=3 m=16
